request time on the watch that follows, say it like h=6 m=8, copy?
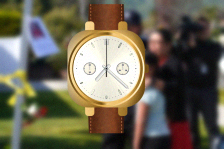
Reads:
h=7 m=22
